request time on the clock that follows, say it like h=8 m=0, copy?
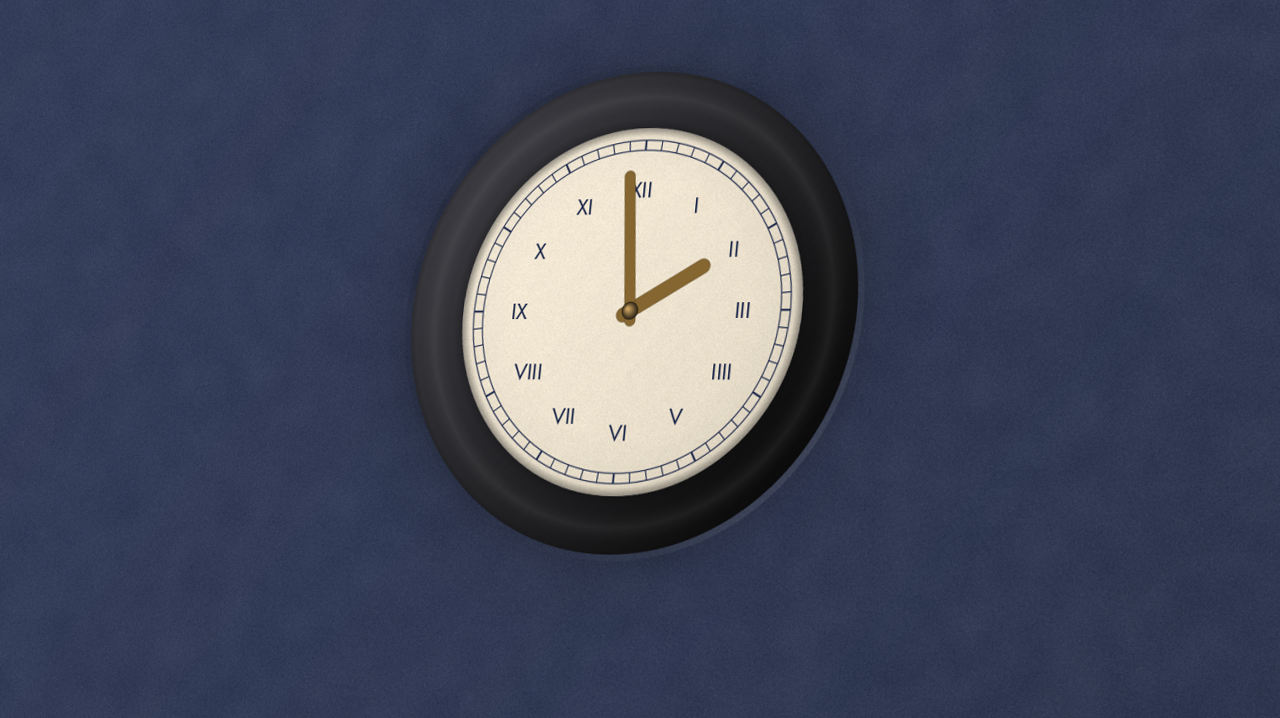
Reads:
h=1 m=59
